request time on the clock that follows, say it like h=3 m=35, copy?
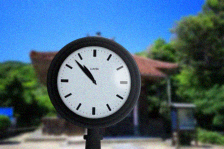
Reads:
h=10 m=53
